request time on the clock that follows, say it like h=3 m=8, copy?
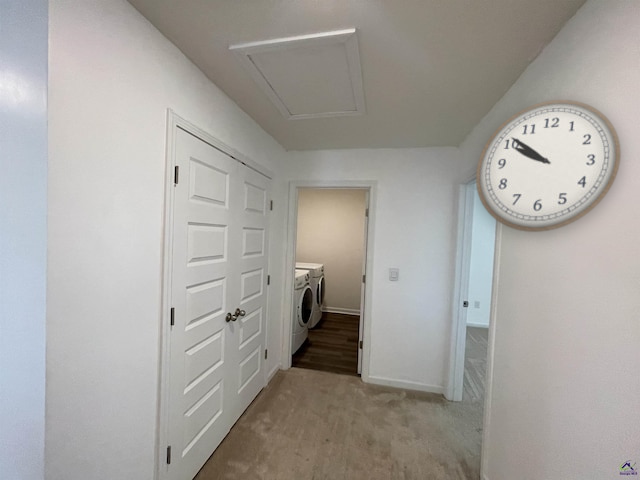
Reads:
h=9 m=51
